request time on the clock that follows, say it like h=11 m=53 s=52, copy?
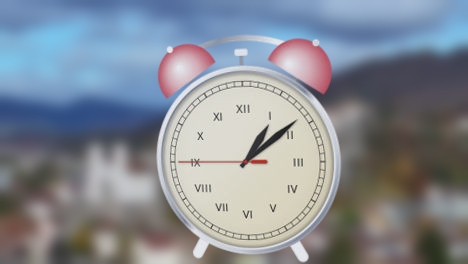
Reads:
h=1 m=8 s=45
